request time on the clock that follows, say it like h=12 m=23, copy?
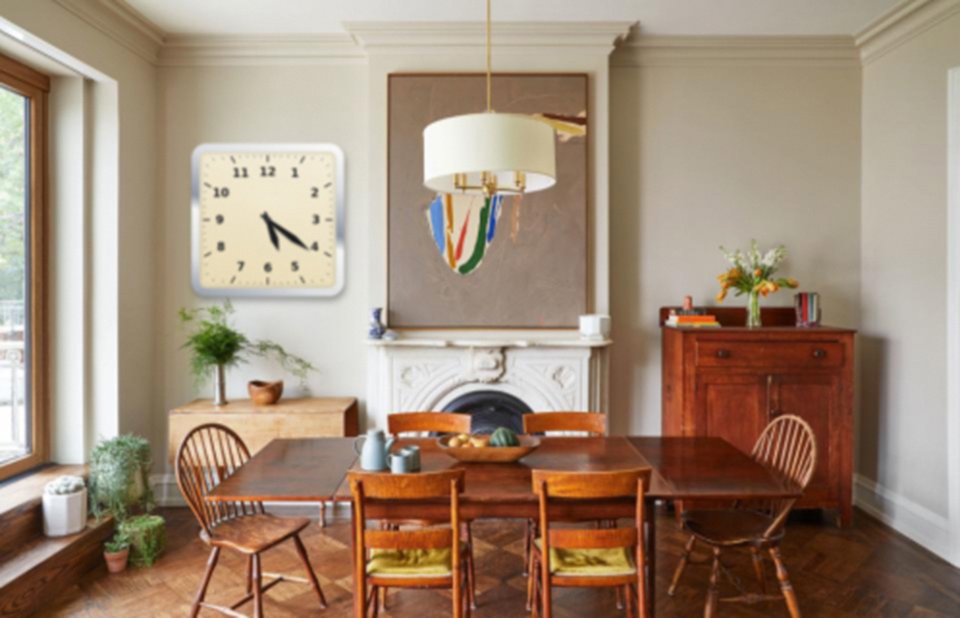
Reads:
h=5 m=21
